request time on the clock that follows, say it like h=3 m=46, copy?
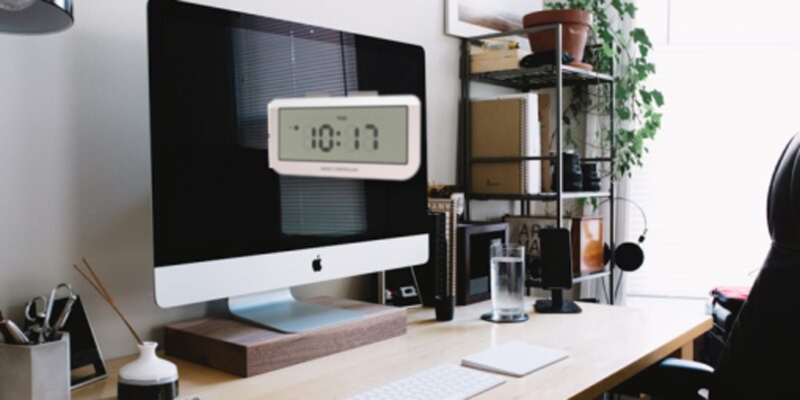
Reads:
h=10 m=17
